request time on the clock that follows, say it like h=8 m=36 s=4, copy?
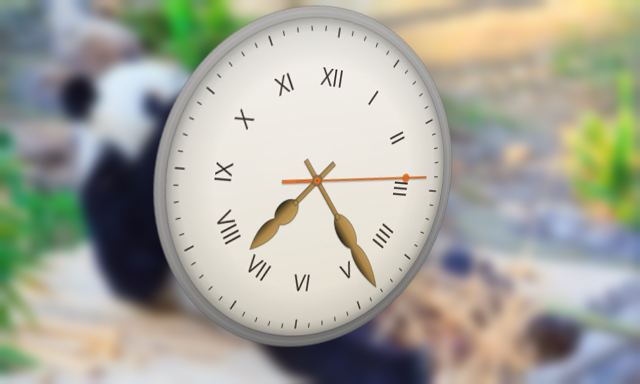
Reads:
h=7 m=23 s=14
